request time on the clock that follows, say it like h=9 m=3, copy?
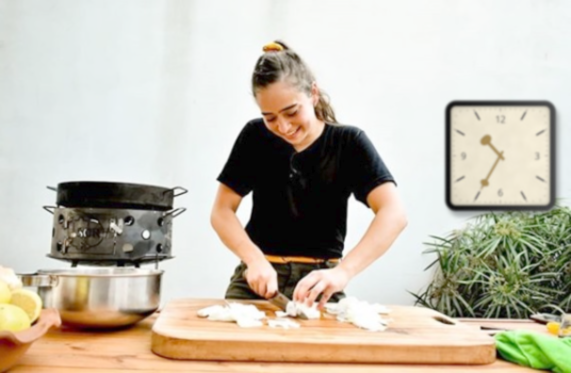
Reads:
h=10 m=35
